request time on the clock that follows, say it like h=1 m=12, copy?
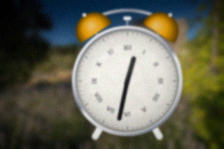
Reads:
h=12 m=32
